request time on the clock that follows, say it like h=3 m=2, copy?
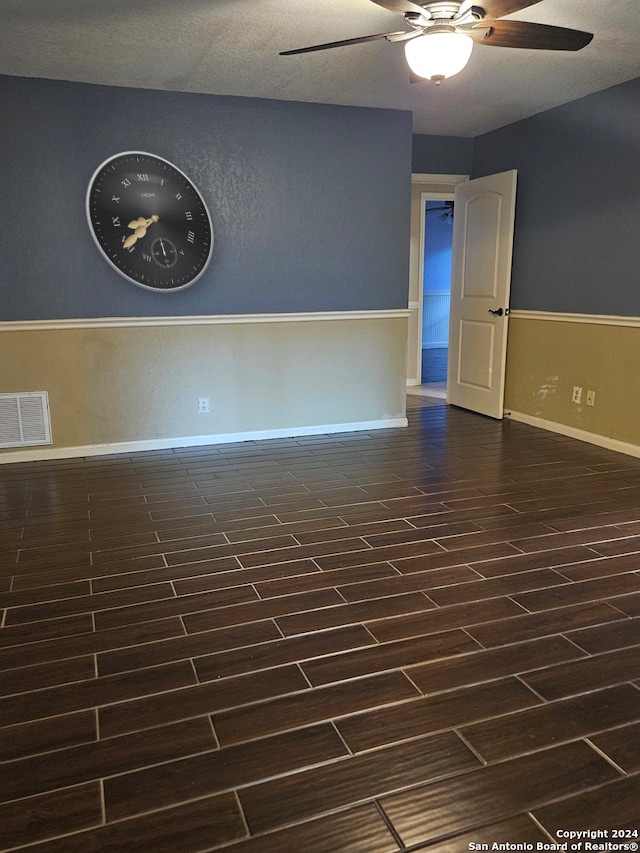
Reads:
h=8 m=40
